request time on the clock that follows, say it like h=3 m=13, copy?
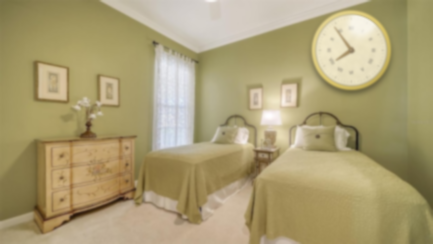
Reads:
h=7 m=54
